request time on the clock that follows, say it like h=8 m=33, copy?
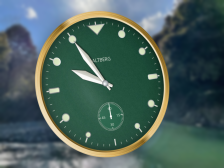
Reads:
h=9 m=55
